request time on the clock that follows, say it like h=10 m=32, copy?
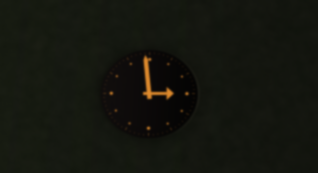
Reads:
h=2 m=59
